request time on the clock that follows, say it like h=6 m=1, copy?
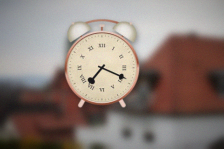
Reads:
h=7 m=19
